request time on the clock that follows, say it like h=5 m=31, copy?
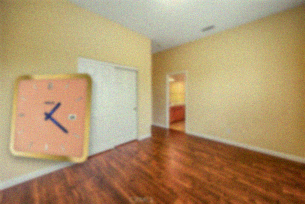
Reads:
h=1 m=21
